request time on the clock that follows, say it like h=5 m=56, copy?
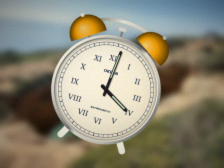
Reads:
h=4 m=1
